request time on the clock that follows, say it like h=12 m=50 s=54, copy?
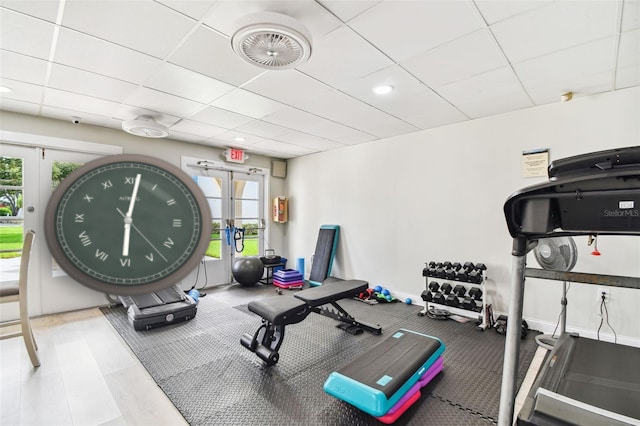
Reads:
h=6 m=1 s=23
